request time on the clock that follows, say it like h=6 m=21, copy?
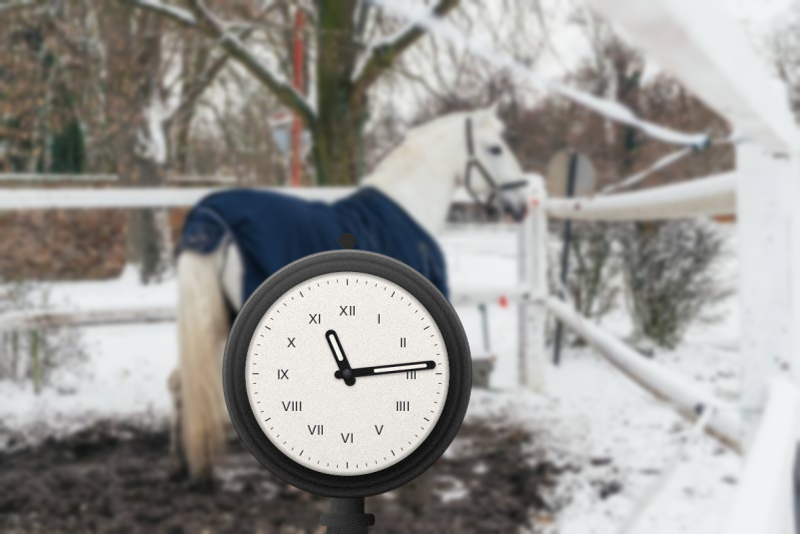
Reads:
h=11 m=14
